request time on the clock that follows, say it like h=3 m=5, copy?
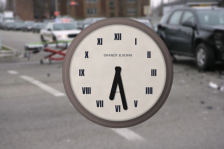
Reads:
h=6 m=28
